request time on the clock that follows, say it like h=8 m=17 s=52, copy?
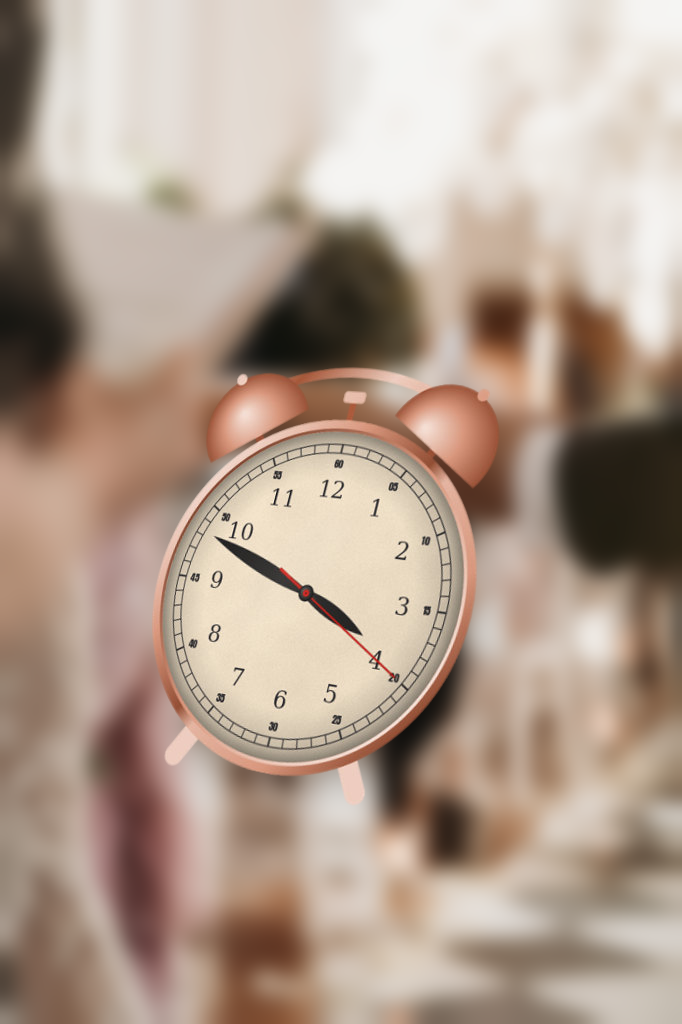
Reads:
h=3 m=48 s=20
